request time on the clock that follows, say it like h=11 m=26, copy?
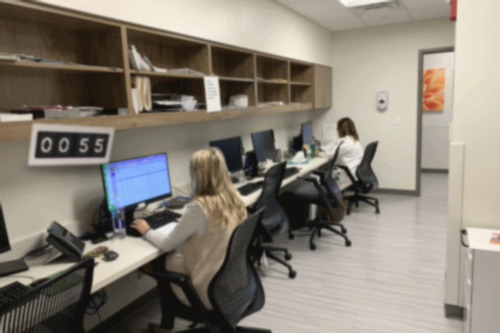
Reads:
h=0 m=55
